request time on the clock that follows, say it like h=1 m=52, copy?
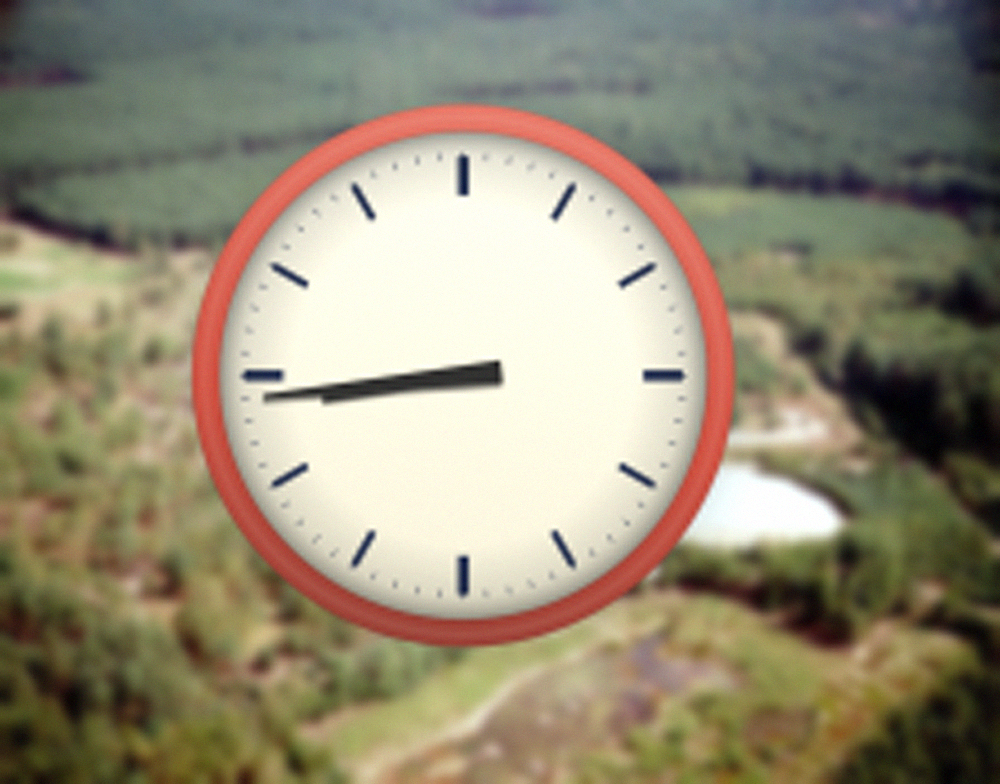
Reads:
h=8 m=44
